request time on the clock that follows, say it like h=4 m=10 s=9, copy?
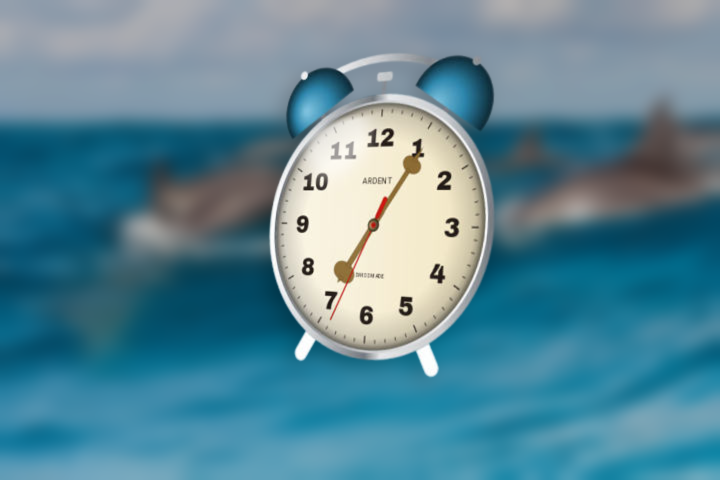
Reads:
h=7 m=5 s=34
